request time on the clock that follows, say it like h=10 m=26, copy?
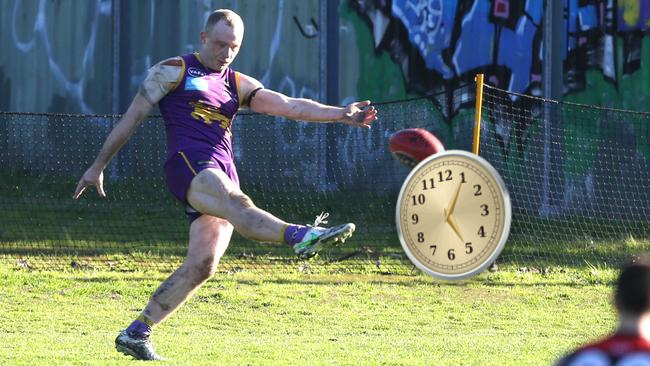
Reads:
h=5 m=5
